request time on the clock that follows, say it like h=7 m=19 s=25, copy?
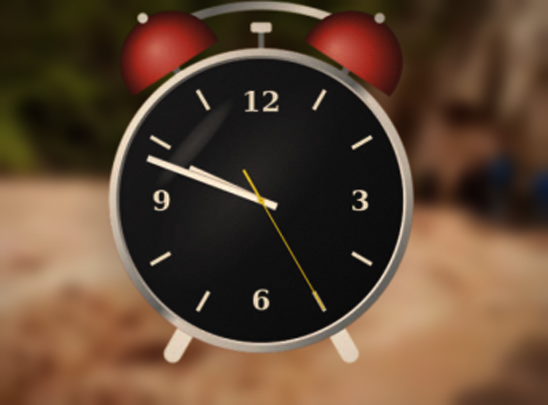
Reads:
h=9 m=48 s=25
